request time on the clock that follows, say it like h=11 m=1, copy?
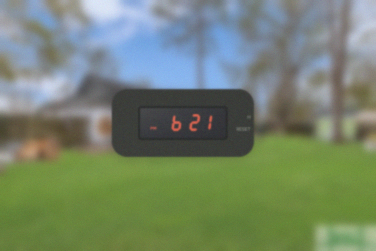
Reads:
h=6 m=21
